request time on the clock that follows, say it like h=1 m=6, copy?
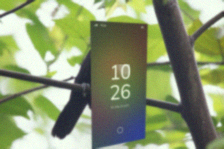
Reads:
h=10 m=26
